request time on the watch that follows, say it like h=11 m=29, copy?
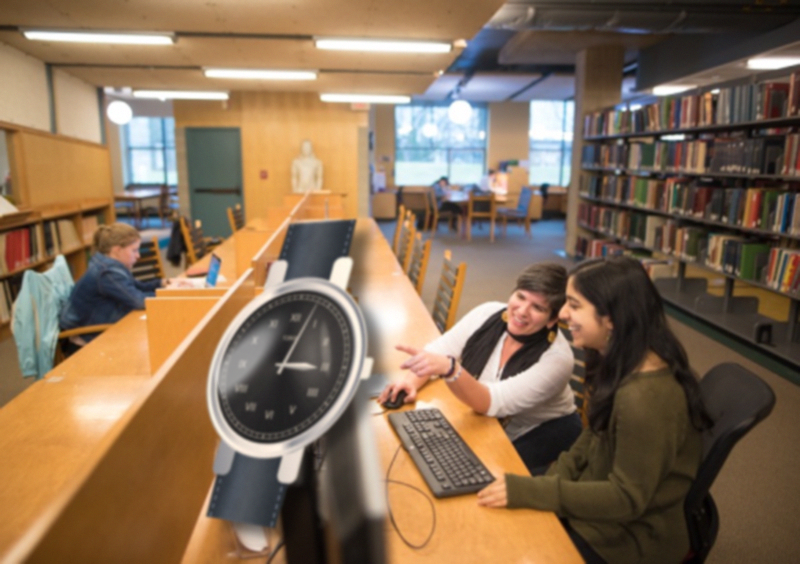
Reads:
h=3 m=3
